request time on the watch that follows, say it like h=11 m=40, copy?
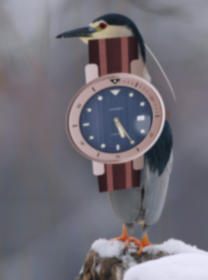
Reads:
h=5 m=25
